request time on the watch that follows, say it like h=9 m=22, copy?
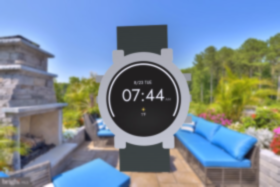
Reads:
h=7 m=44
